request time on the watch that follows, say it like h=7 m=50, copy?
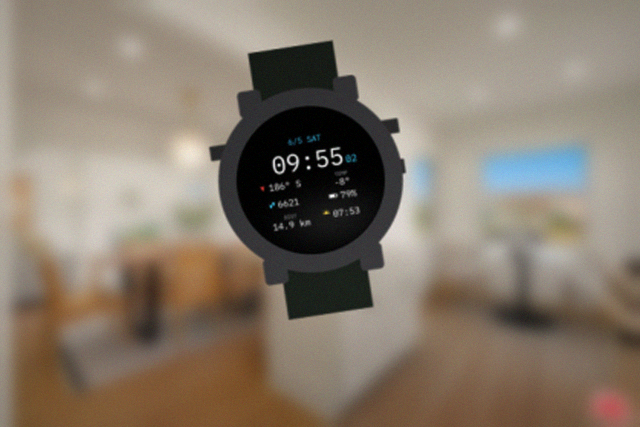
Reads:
h=9 m=55
